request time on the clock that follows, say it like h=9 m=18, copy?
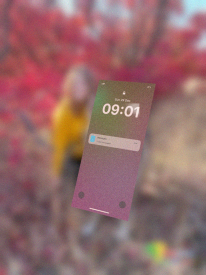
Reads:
h=9 m=1
